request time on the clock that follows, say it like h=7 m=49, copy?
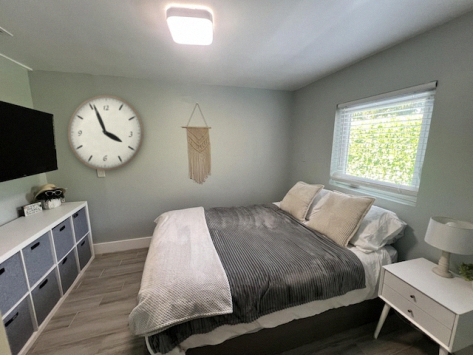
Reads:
h=3 m=56
